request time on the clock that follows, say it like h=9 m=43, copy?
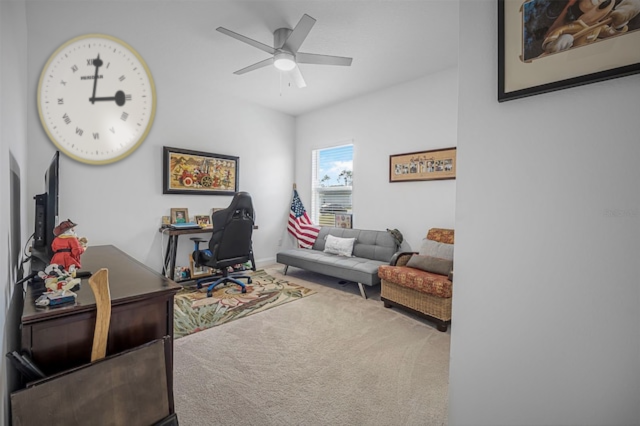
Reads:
h=3 m=2
